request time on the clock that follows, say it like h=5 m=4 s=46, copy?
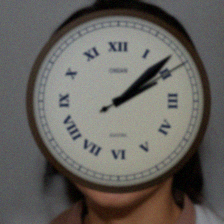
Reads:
h=2 m=8 s=10
